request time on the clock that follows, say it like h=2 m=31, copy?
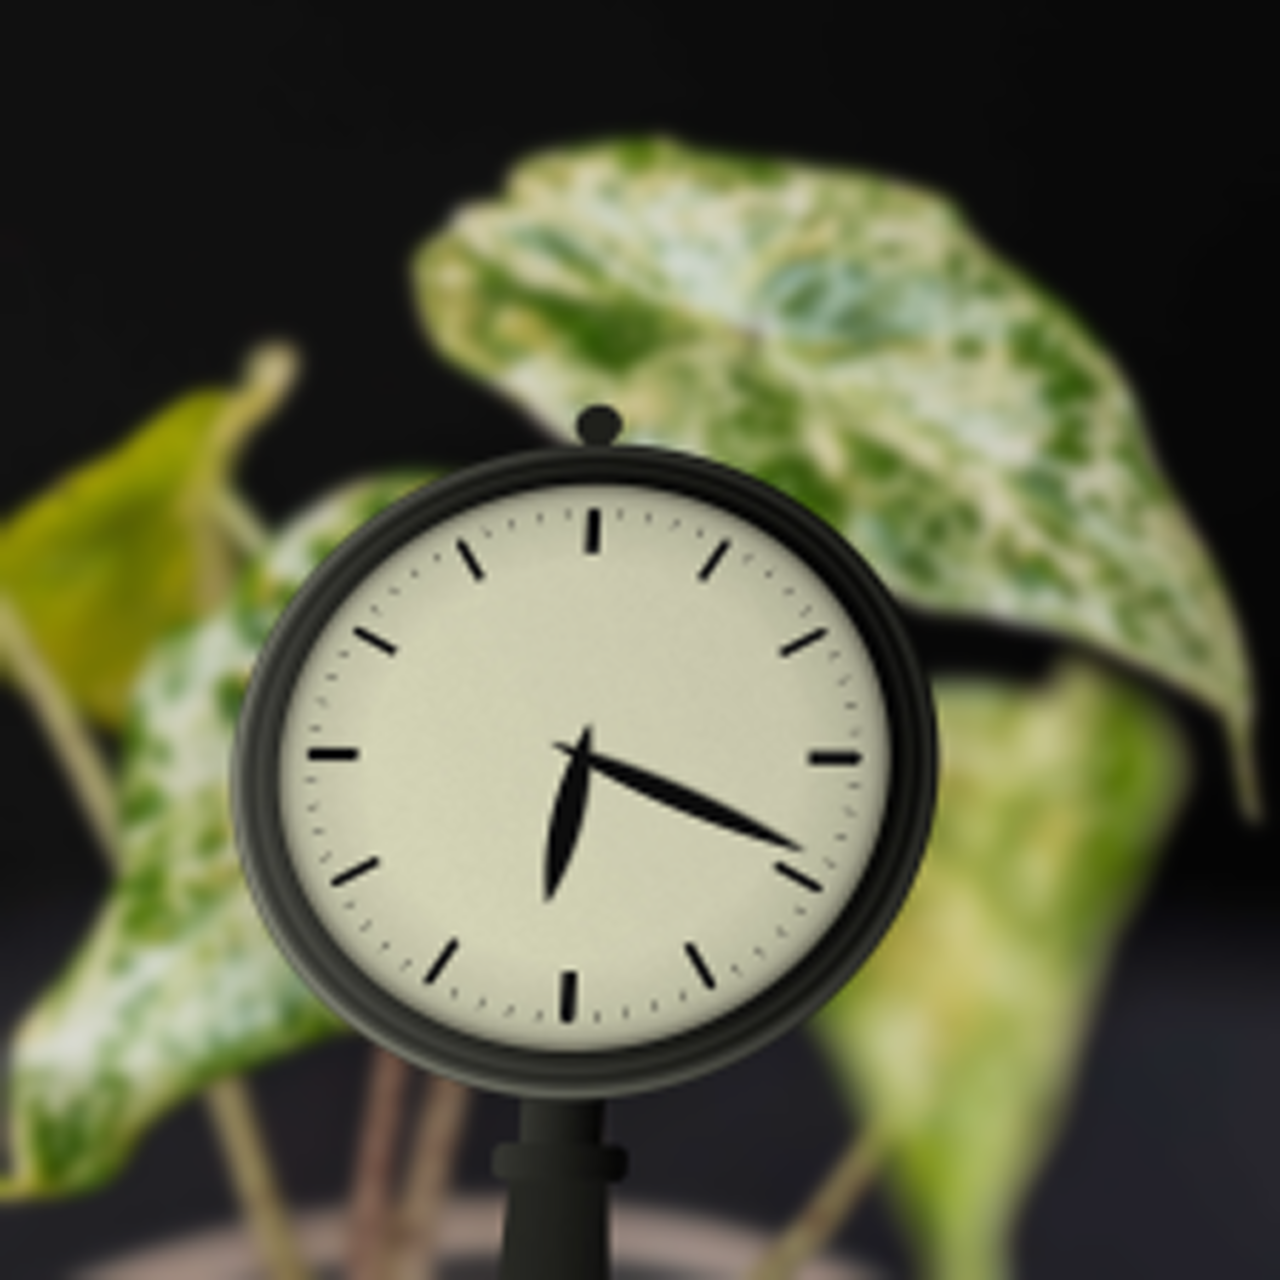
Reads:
h=6 m=19
